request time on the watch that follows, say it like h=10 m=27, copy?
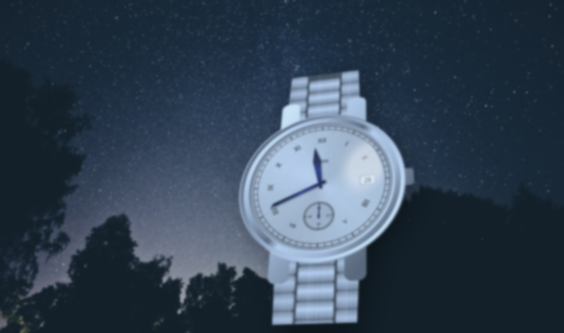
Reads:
h=11 m=41
